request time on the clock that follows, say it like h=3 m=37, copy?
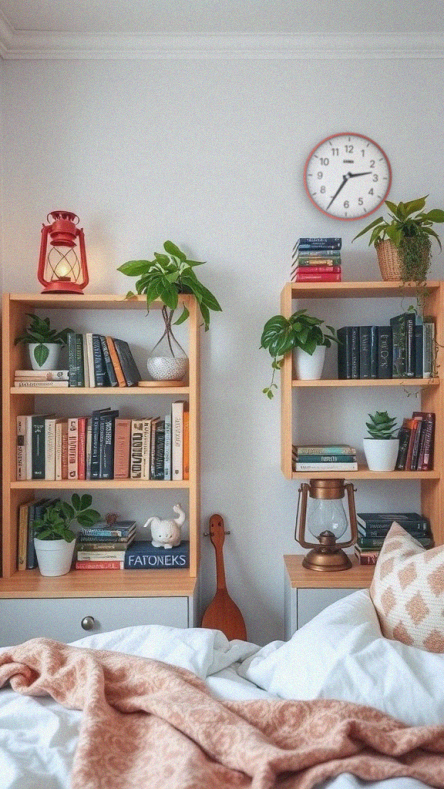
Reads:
h=2 m=35
